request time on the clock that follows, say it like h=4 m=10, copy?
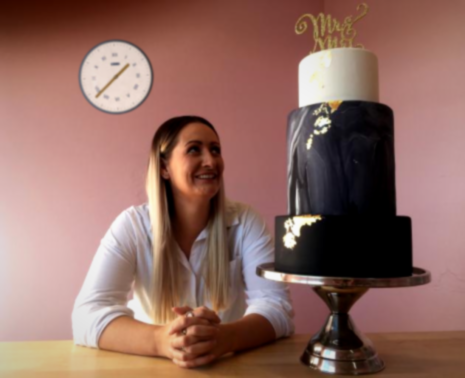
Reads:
h=1 m=38
